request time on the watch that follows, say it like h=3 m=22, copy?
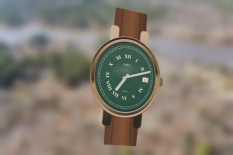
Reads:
h=7 m=12
